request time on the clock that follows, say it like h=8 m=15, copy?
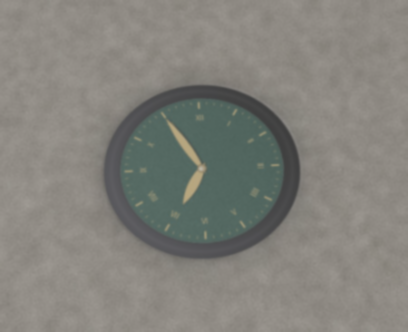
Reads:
h=6 m=55
